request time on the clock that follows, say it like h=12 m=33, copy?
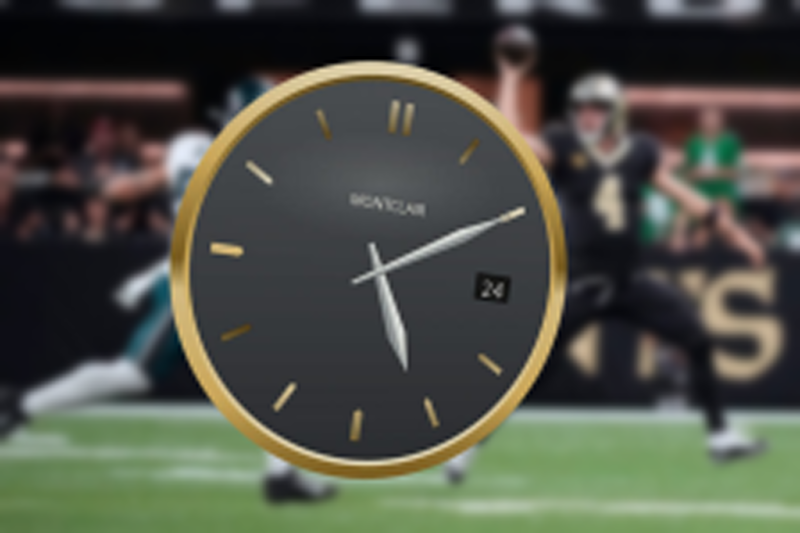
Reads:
h=5 m=10
